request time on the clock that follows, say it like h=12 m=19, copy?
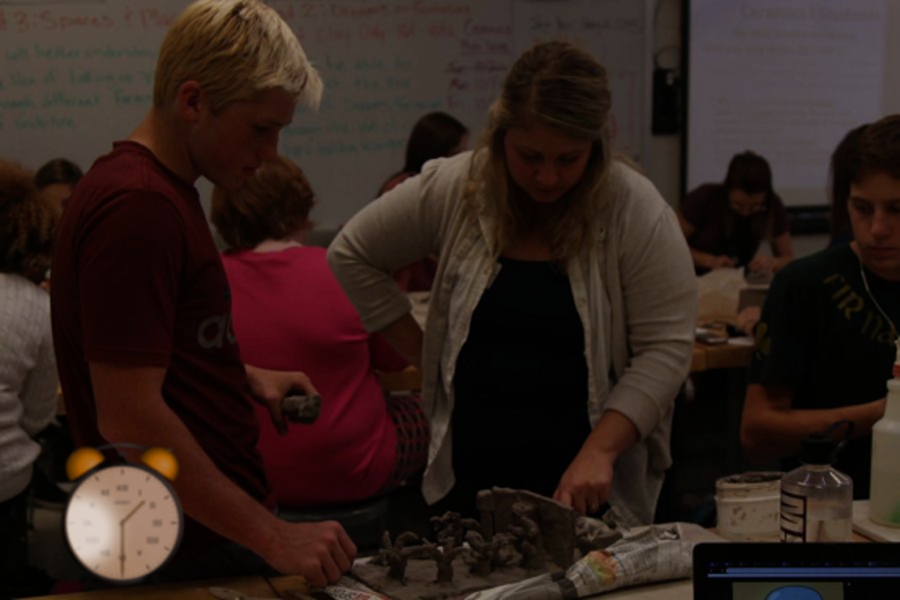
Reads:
h=1 m=30
